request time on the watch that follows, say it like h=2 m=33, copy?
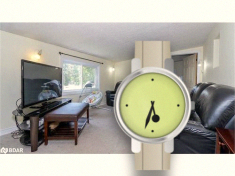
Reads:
h=5 m=33
